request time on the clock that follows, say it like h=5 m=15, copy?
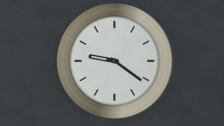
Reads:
h=9 m=21
